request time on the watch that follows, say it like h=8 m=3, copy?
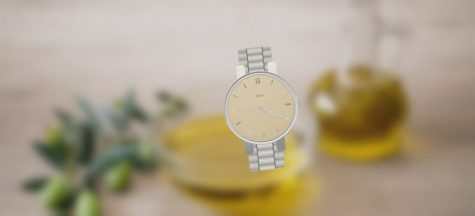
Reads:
h=4 m=20
